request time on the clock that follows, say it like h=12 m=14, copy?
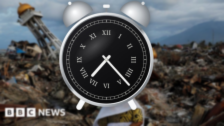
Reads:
h=7 m=23
